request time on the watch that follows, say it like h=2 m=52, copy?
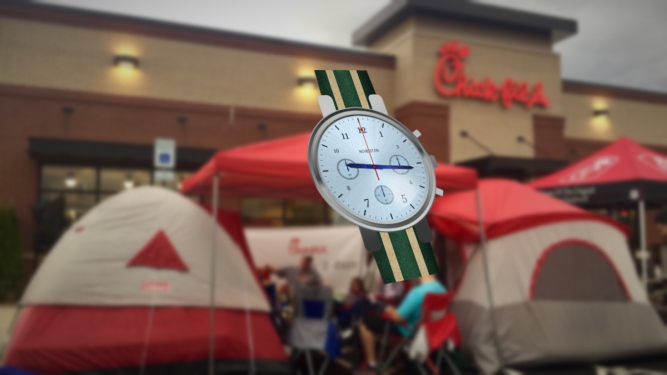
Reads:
h=9 m=16
